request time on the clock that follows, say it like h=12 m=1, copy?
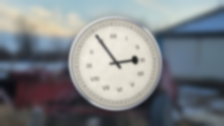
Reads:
h=2 m=55
